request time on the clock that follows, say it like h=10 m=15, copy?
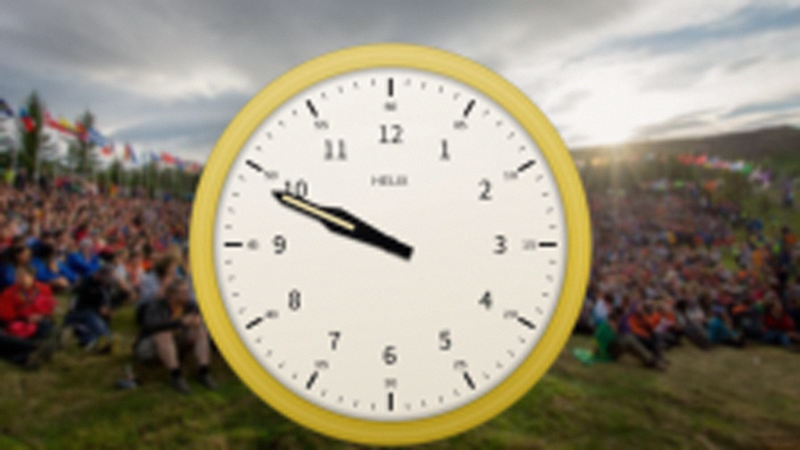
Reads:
h=9 m=49
